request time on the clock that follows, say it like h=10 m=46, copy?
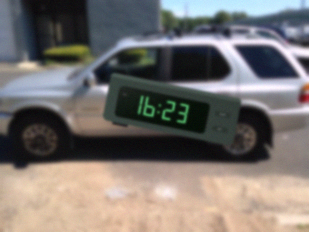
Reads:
h=16 m=23
